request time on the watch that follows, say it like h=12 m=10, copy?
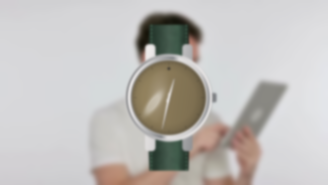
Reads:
h=12 m=32
